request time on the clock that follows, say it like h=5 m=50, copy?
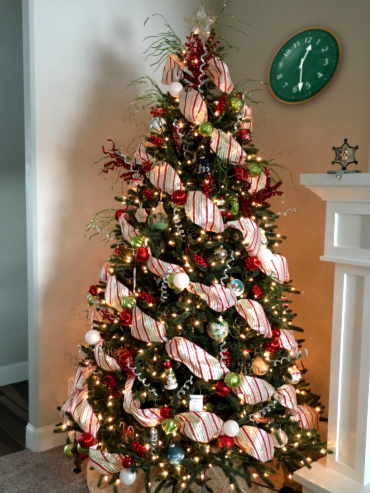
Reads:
h=12 m=28
